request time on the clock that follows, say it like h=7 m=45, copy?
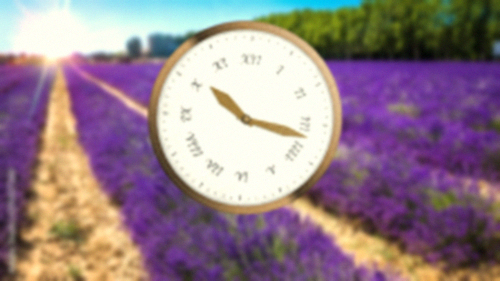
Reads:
h=10 m=17
